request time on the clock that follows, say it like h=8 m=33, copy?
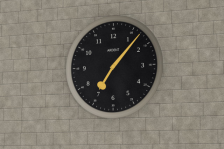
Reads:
h=7 m=7
